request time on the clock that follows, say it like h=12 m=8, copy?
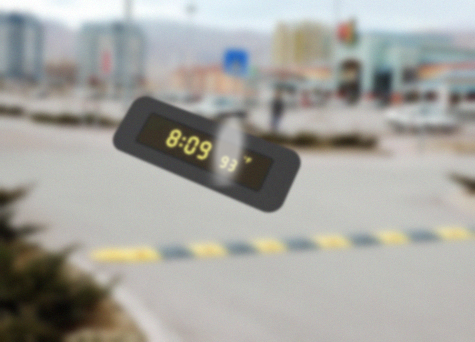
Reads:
h=8 m=9
